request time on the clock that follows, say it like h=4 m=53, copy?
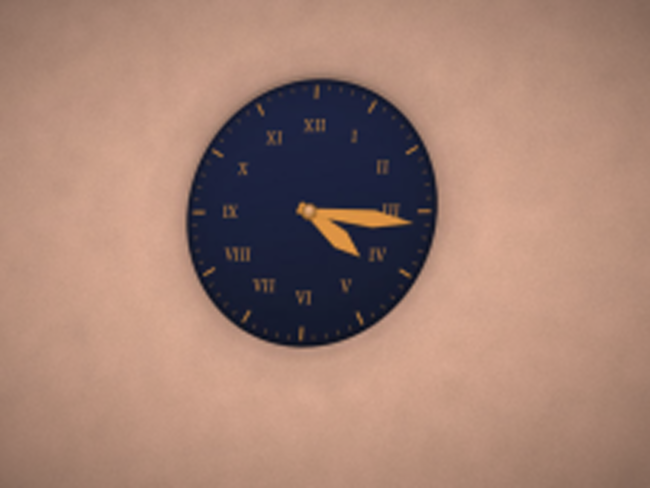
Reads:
h=4 m=16
